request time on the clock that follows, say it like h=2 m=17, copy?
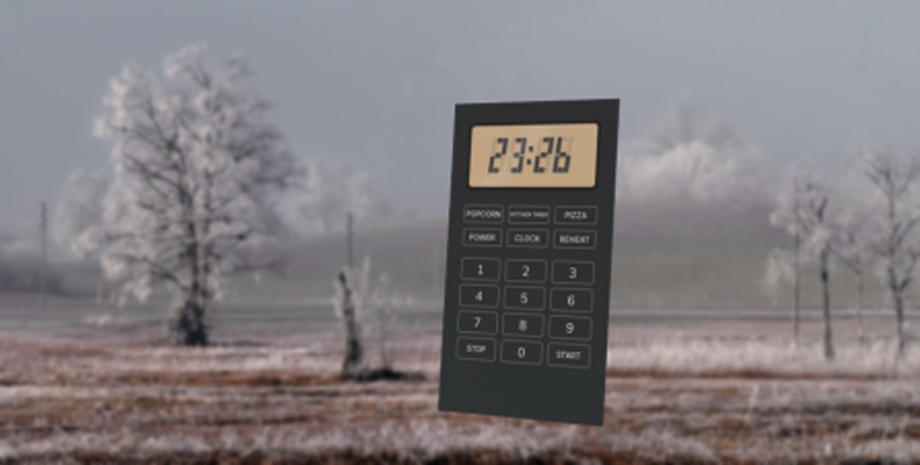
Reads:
h=23 m=26
